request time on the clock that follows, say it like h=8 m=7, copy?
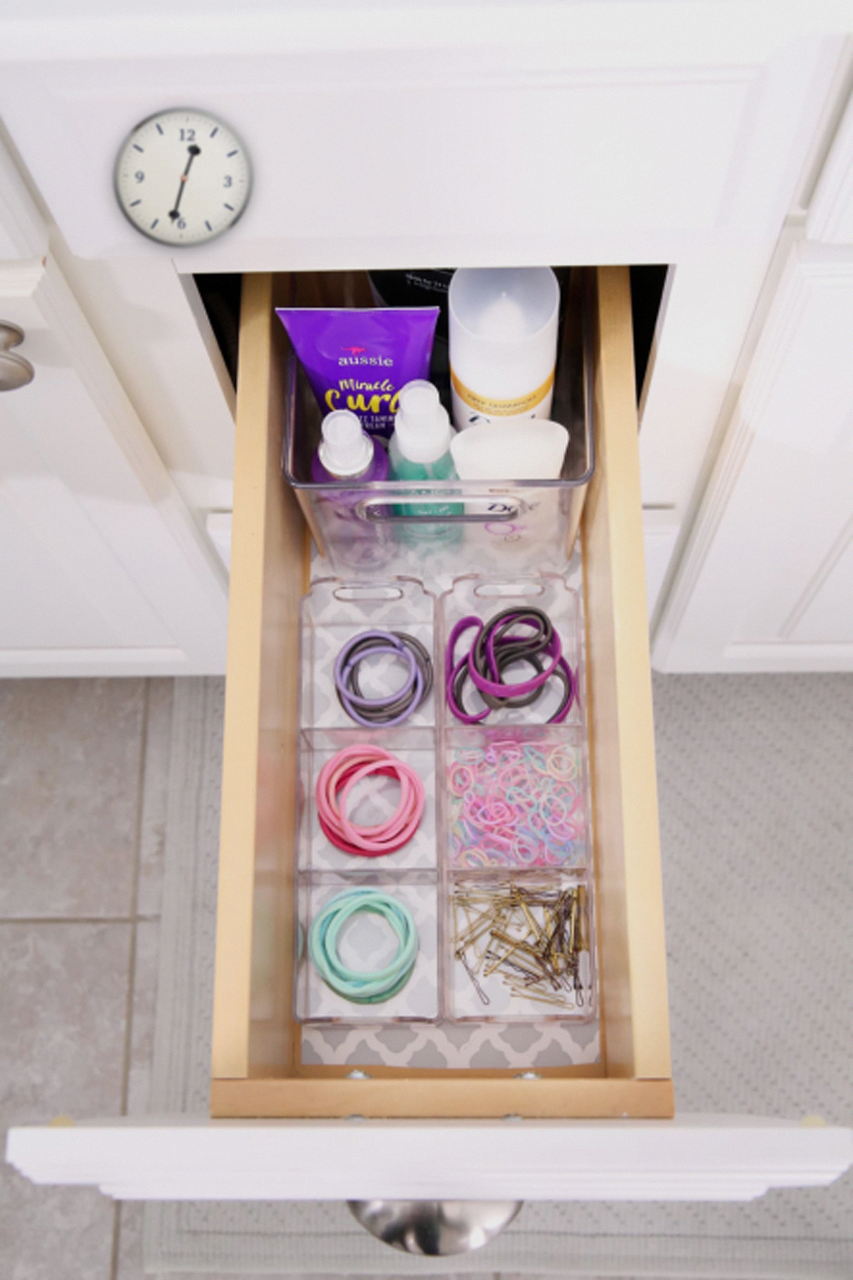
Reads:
h=12 m=32
